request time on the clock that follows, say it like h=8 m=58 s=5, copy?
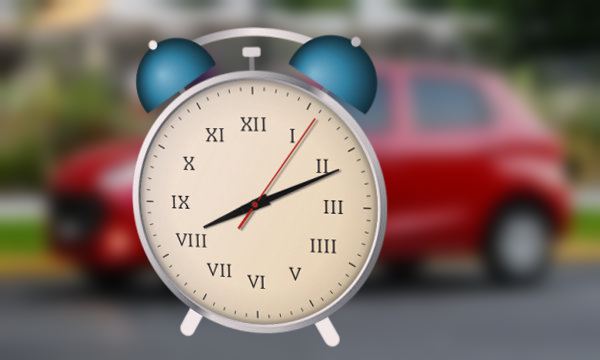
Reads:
h=8 m=11 s=6
